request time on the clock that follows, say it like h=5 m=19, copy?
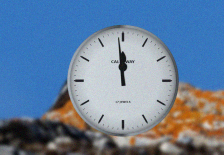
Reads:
h=11 m=59
